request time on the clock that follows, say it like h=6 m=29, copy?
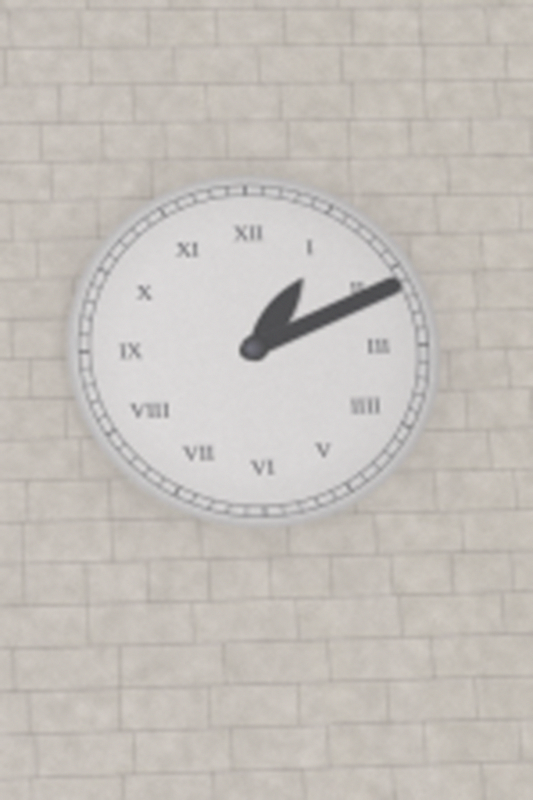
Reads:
h=1 m=11
